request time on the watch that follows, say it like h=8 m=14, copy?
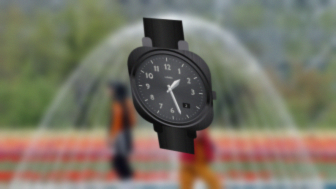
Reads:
h=1 m=27
